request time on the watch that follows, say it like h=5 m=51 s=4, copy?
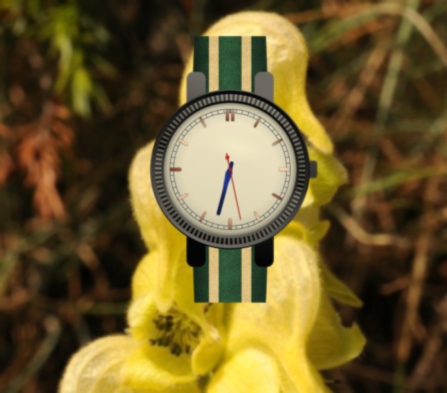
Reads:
h=6 m=32 s=28
